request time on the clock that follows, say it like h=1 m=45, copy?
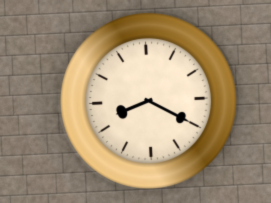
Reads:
h=8 m=20
